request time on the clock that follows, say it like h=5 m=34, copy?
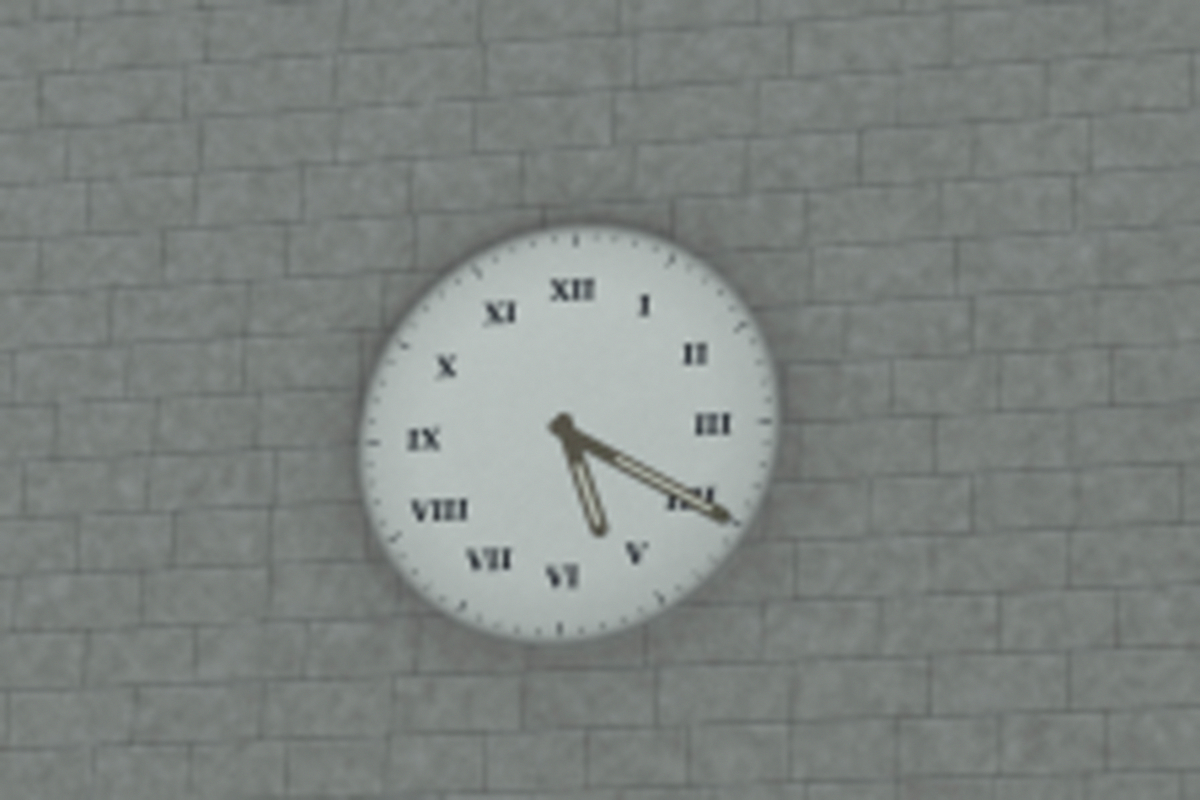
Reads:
h=5 m=20
